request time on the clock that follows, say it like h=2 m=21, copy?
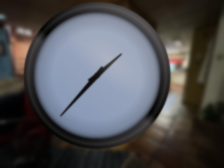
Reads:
h=1 m=37
